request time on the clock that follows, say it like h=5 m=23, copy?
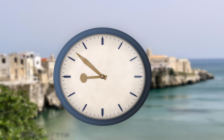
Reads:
h=8 m=52
